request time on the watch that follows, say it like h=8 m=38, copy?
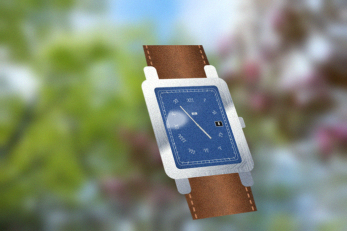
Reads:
h=4 m=55
